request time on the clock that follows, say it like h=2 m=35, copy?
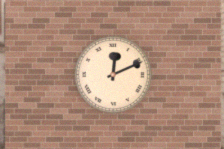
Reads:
h=12 m=11
